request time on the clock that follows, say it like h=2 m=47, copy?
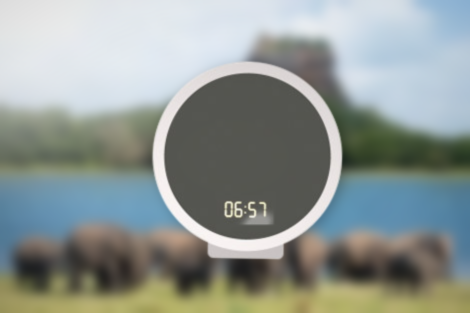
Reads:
h=6 m=57
